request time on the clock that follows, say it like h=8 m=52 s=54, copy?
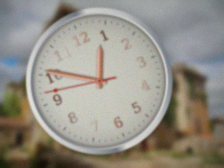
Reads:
h=12 m=50 s=47
